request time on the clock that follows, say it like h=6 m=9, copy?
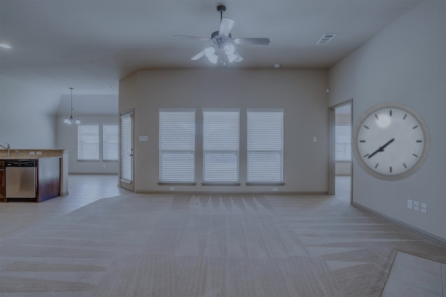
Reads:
h=7 m=39
